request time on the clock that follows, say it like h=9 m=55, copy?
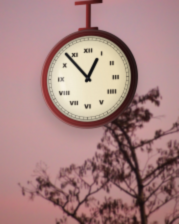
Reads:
h=12 m=53
